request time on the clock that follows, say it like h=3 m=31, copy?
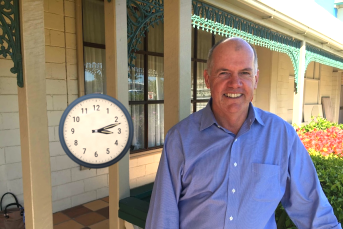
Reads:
h=3 m=12
